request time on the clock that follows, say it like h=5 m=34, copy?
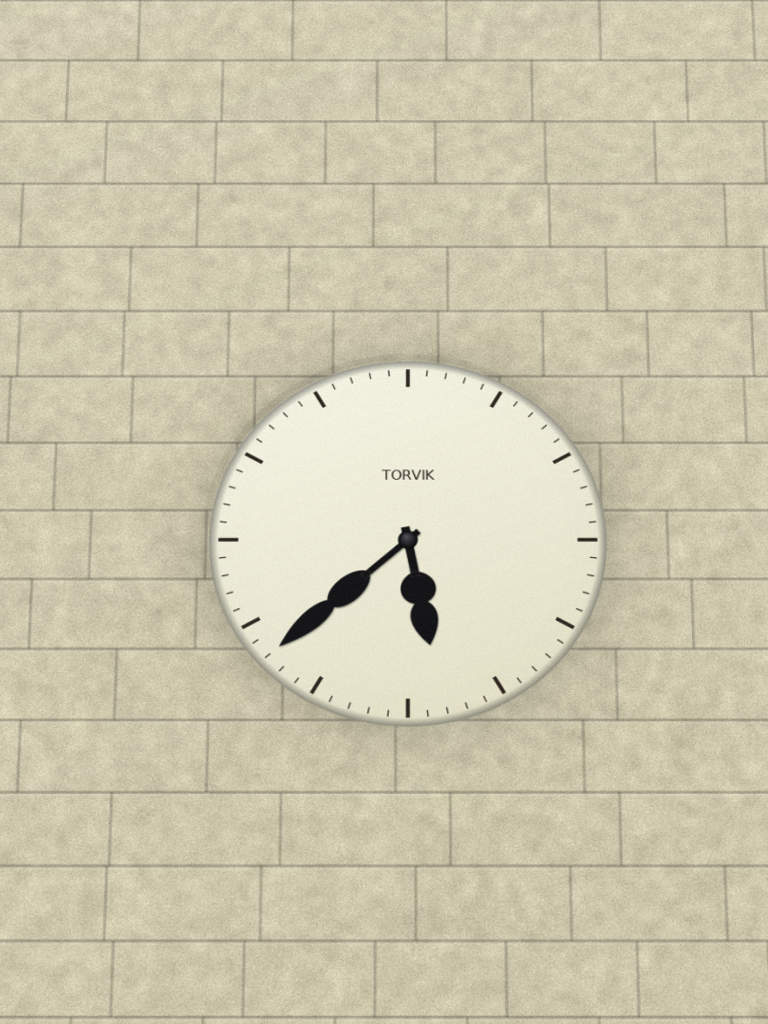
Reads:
h=5 m=38
